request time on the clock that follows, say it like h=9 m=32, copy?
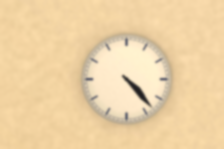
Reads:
h=4 m=23
